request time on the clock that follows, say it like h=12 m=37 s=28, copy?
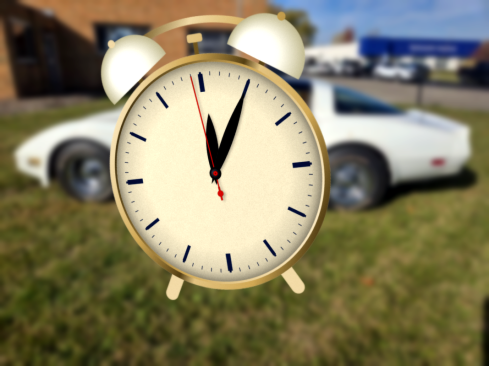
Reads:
h=12 m=4 s=59
